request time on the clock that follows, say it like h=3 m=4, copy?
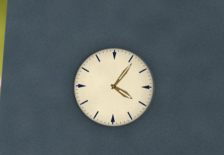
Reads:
h=4 m=6
